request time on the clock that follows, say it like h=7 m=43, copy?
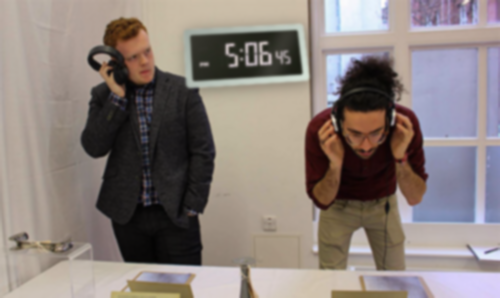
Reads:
h=5 m=6
